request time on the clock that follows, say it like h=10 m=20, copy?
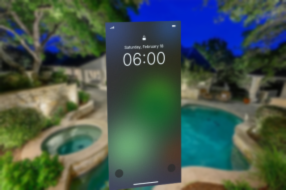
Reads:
h=6 m=0
